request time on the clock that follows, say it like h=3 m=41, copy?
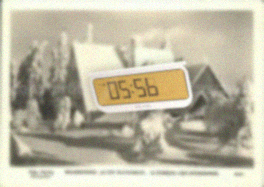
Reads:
h=5 m=56
